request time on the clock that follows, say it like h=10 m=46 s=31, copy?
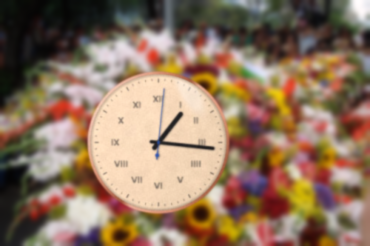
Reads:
h=1 m=16 s=1
